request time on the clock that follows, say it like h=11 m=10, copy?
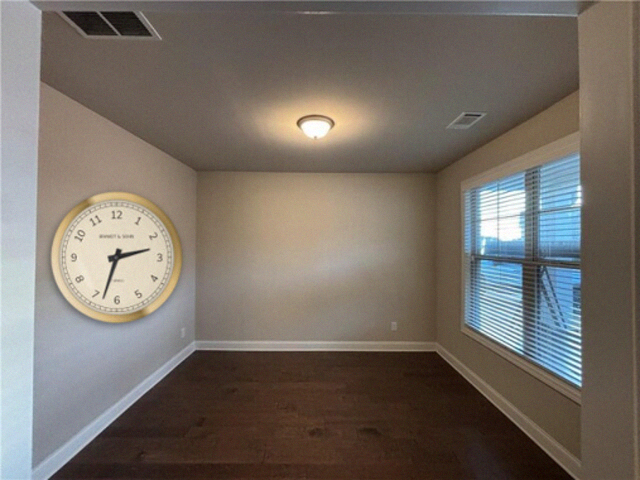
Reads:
h=2 m=33
